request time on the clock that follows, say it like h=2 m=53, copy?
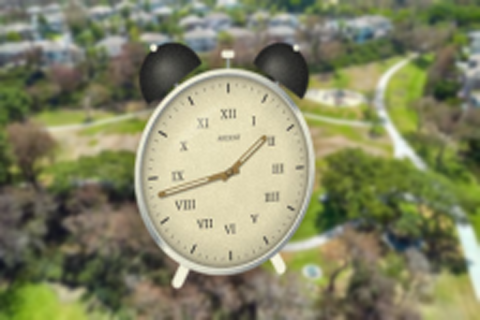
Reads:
h=1 m=43
